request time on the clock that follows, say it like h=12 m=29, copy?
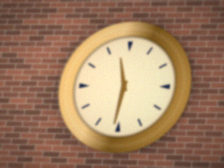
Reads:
h=11 m=31
